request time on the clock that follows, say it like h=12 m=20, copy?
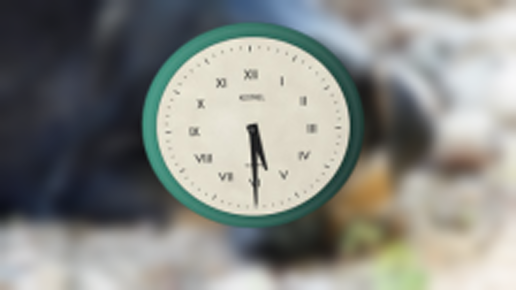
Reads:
h=5 m=30
